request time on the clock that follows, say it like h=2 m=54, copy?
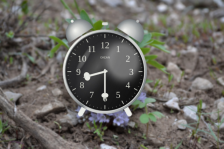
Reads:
h=8 m=30
